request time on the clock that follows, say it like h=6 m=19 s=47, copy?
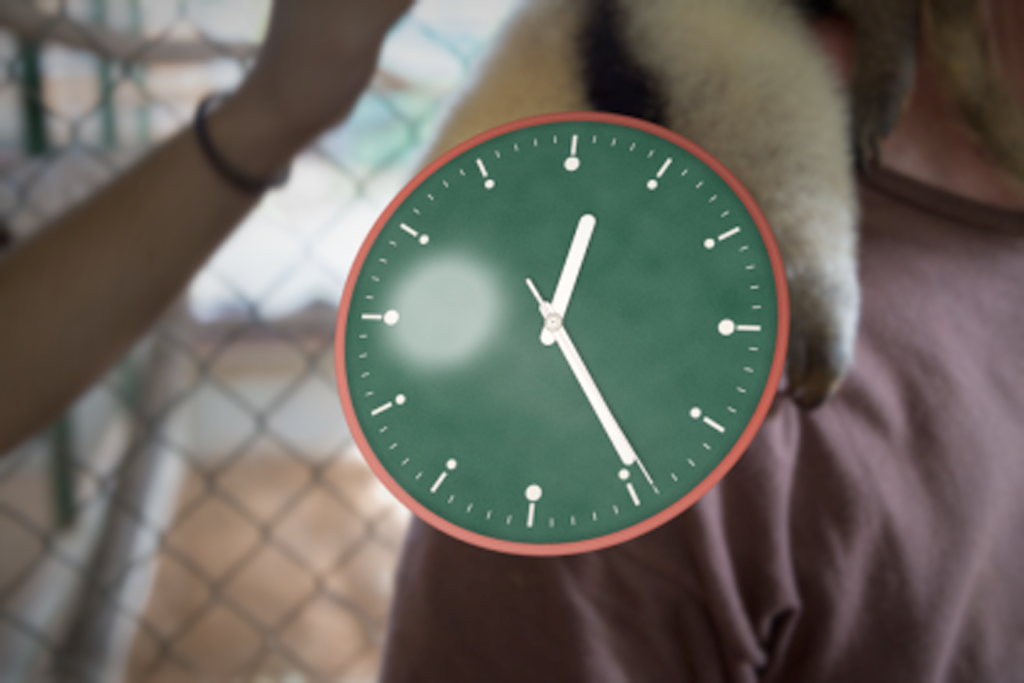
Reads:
h=12 m=24 s=24
